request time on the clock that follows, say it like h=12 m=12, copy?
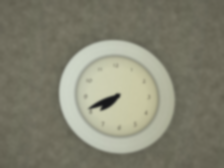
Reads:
h=7 m=41
